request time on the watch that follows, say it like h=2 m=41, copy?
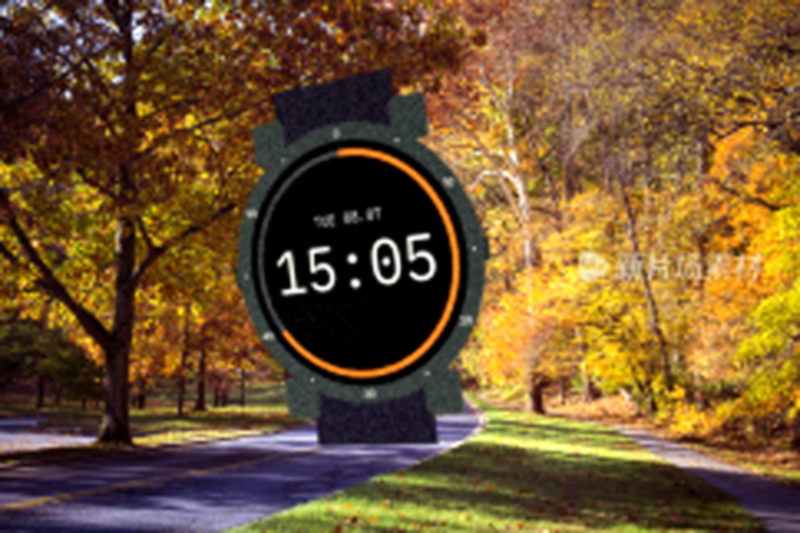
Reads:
h=15 m=5
